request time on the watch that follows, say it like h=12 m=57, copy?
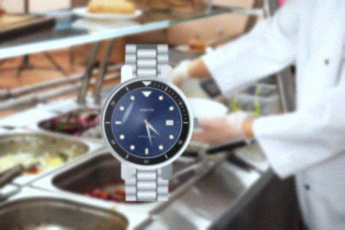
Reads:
h=4 m=28
